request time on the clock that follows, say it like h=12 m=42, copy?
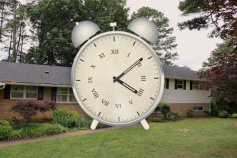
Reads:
h=4 m=9
